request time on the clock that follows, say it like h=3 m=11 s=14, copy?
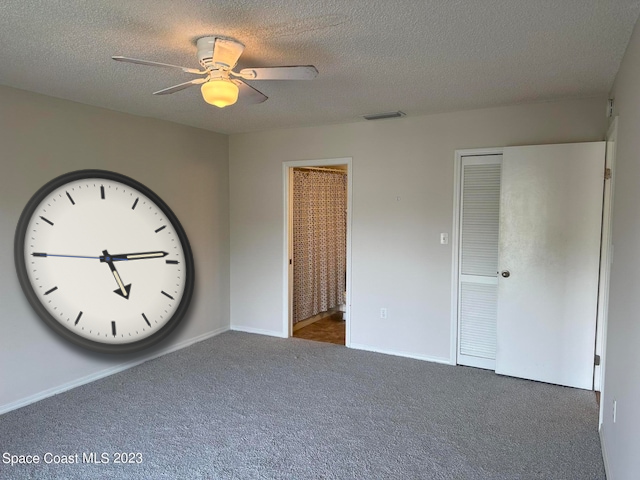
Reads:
h=5 m=13 s=45
